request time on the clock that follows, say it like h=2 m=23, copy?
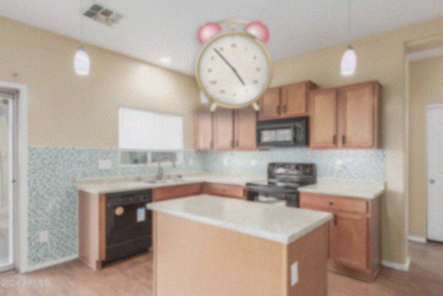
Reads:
h=4 m=53
